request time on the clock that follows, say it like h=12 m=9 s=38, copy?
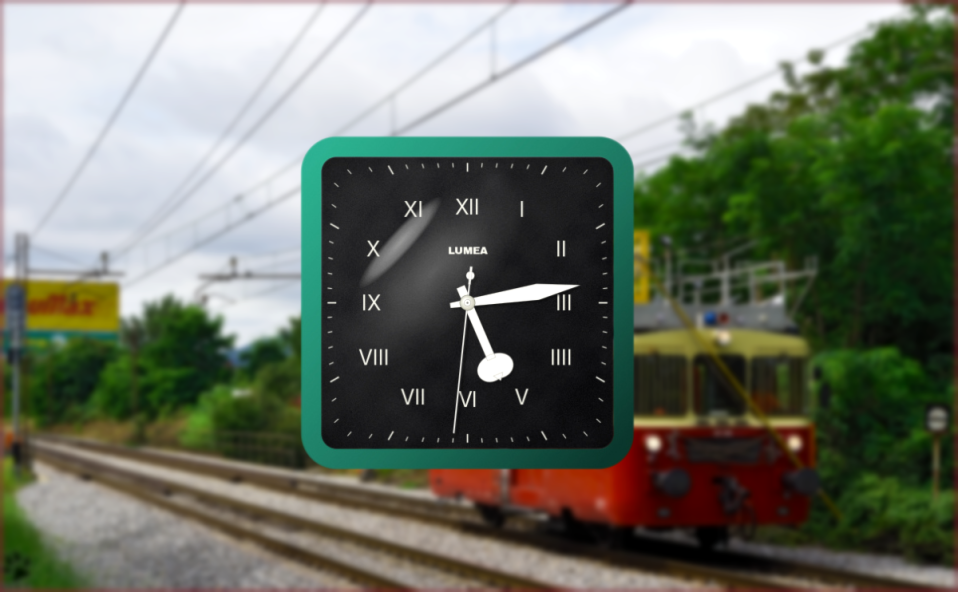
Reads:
h=5 m=13 s=31
